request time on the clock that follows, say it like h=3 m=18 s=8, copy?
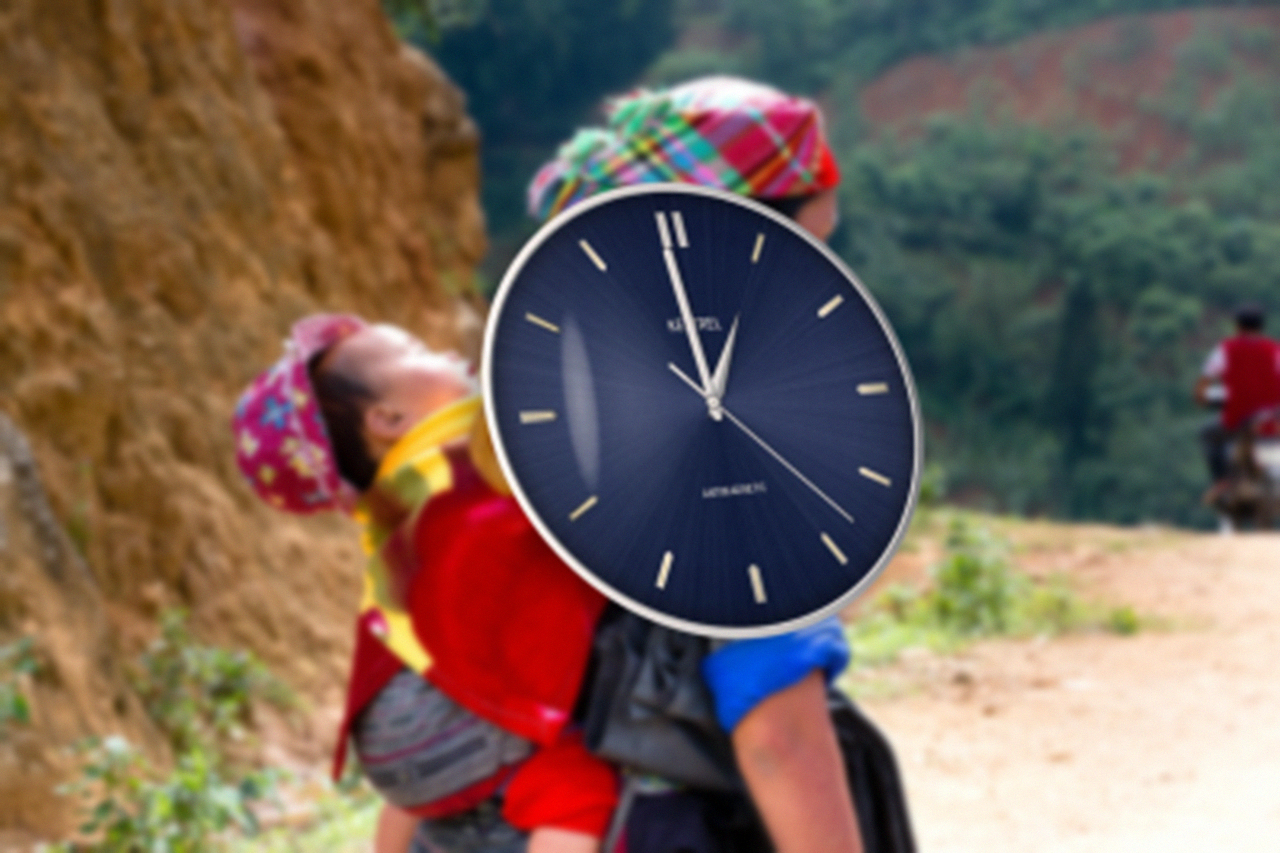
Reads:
h=12 m=59 s=23
